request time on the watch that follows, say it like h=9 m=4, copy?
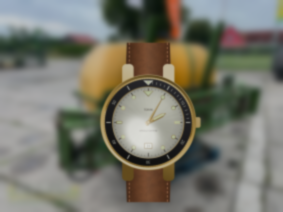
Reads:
h=2 m=5
